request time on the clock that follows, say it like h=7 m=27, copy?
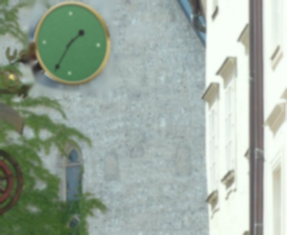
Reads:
h=1 m=35
